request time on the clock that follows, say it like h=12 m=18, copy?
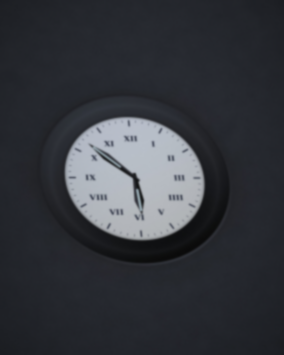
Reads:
h=5 m=52
